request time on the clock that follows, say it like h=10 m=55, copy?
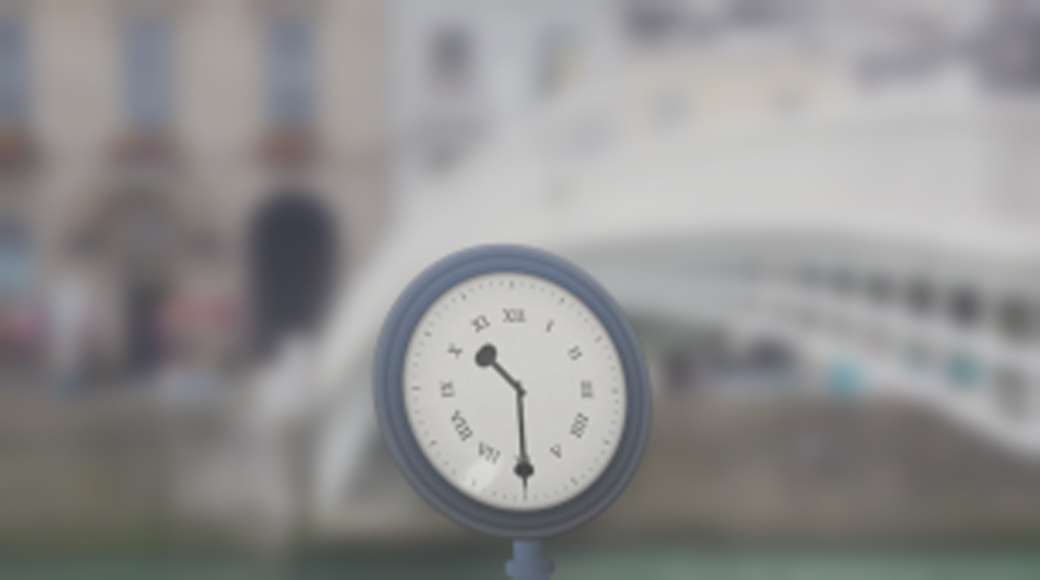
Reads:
h=10 m=30
